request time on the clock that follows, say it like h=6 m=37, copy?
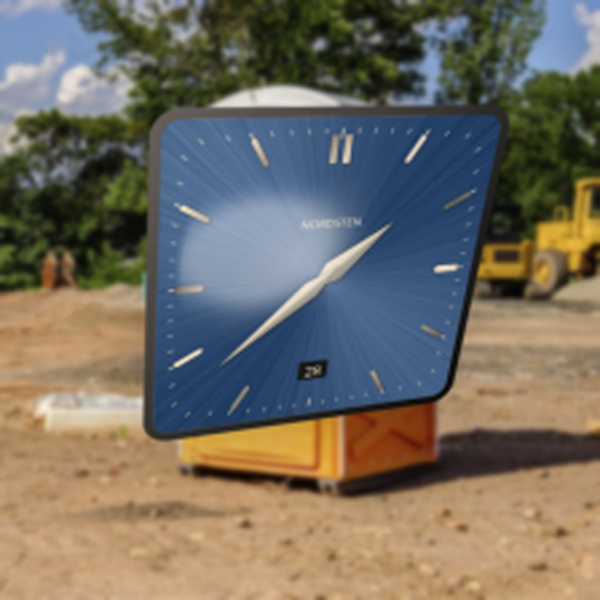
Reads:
h=1 m=38
